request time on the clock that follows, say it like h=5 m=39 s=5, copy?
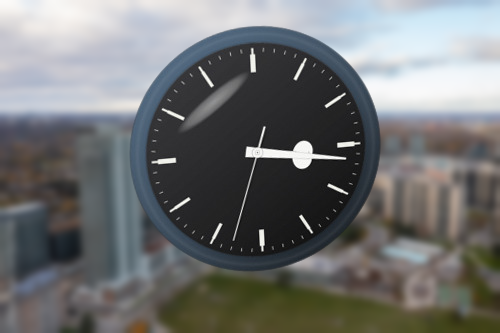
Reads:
h=3 m=16 s=33
